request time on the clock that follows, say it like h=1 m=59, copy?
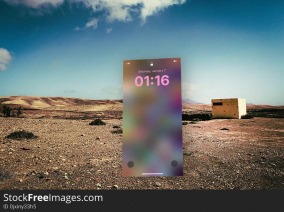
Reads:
h=1 m=16
